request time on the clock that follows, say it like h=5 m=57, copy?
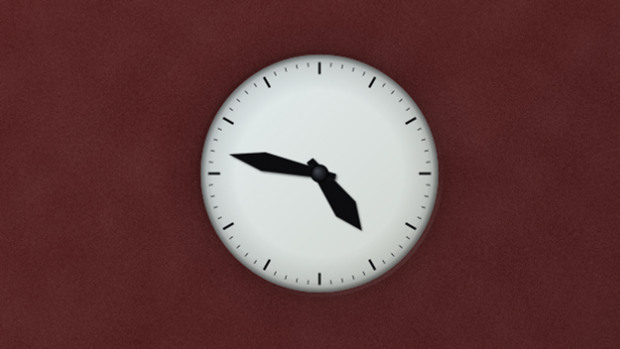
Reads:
h=4 m=47
